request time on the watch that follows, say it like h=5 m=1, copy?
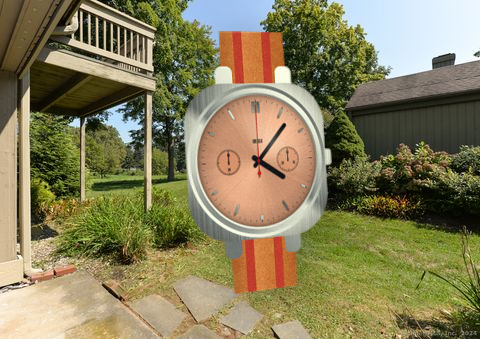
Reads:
h=4 m=7
